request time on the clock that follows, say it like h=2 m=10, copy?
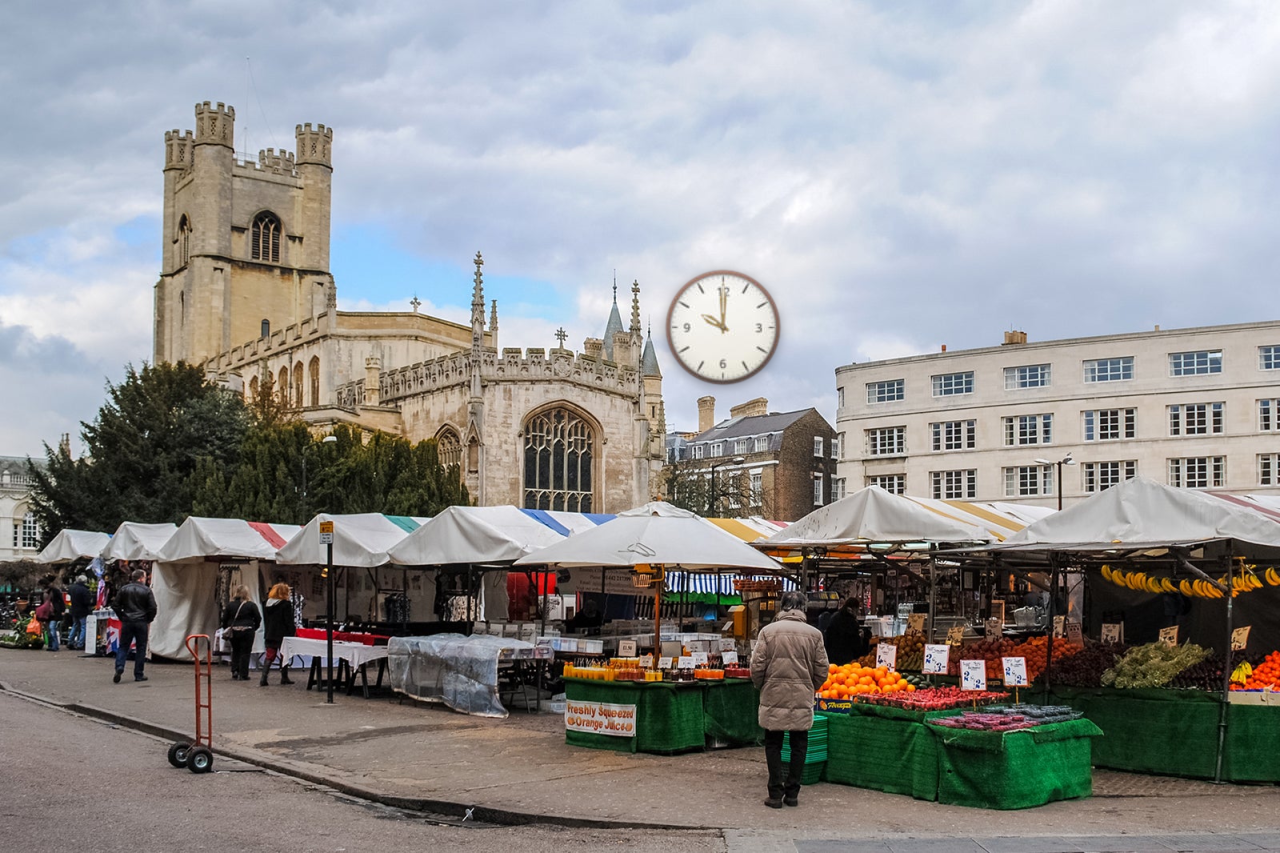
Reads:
h=10 m=0
